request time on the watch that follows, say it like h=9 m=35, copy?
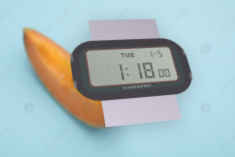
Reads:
h=1 m=18
